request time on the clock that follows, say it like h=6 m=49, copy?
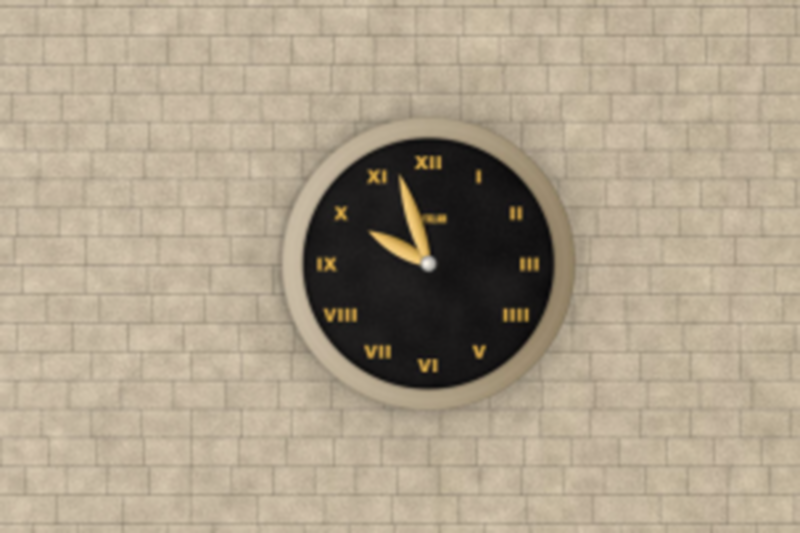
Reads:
h=9 m=57
